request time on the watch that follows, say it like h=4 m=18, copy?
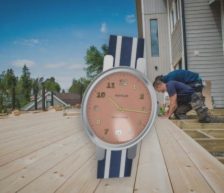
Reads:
h=10 m=16
